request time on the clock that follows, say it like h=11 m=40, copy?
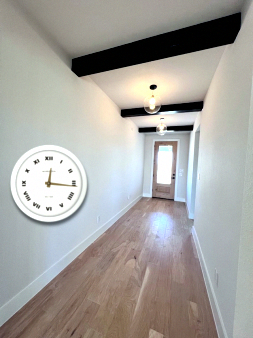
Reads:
h=12 m=16
